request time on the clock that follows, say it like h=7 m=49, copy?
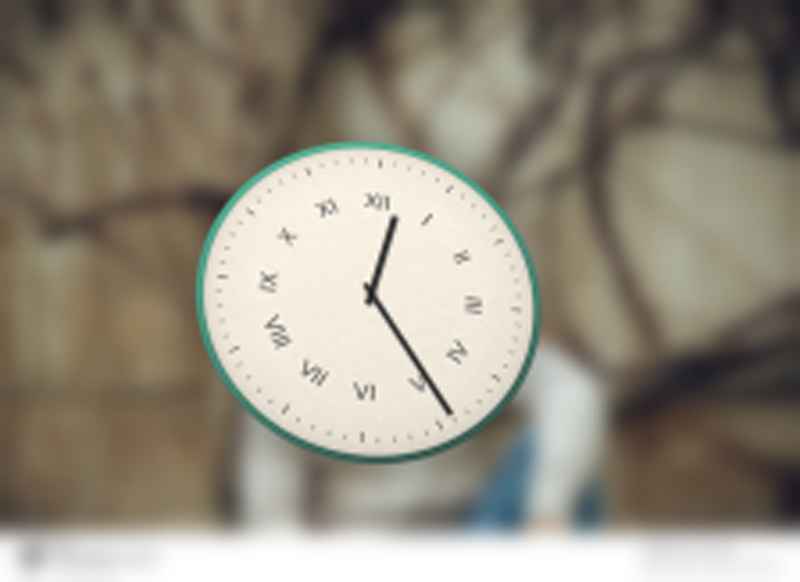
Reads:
h=12 m=24
